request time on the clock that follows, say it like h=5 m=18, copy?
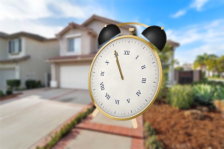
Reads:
h=10 m=55
